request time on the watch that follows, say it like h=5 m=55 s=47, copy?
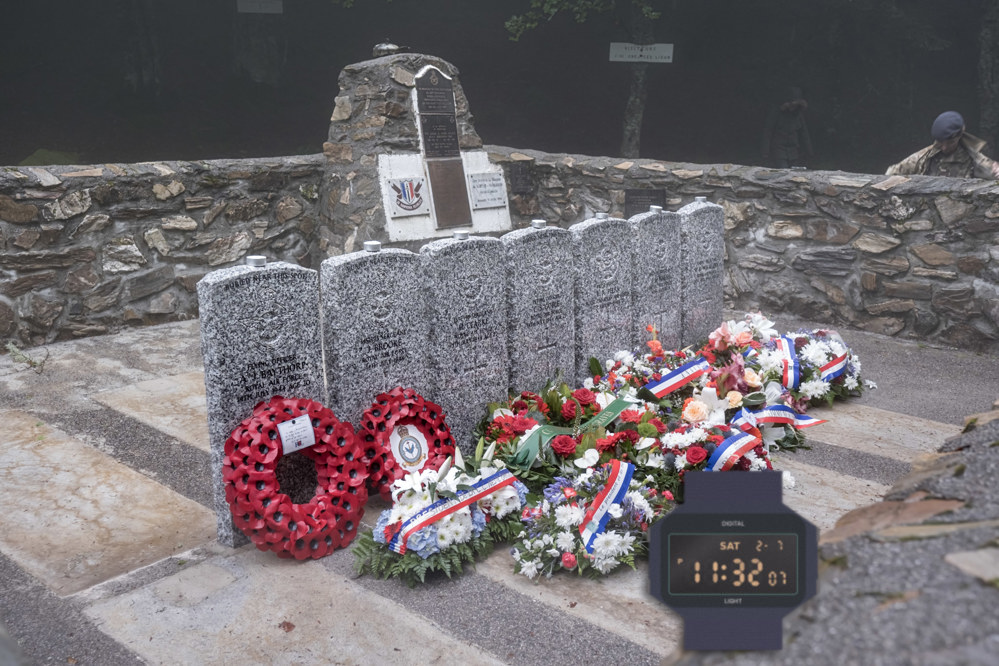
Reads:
h=11 m=32 s=7
